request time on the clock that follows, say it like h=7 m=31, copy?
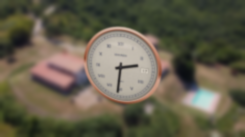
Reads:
h=2 m=31
